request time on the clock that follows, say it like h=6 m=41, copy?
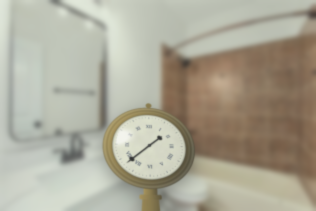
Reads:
h=1 m=38
